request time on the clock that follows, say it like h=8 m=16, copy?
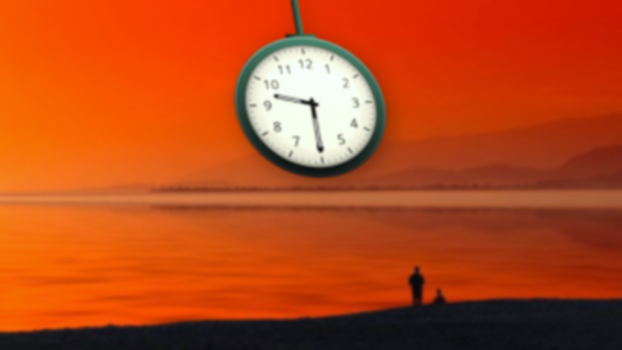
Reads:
h=9 m=30
